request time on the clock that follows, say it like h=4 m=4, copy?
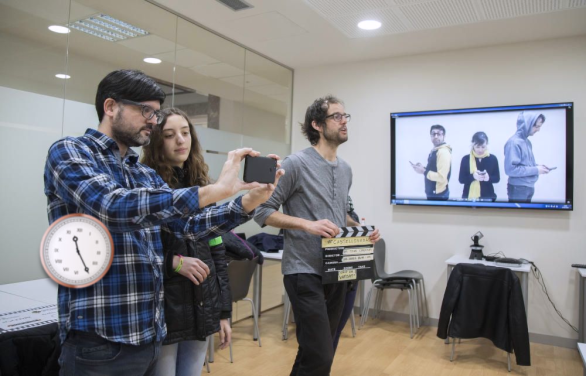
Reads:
h=11 m=25
